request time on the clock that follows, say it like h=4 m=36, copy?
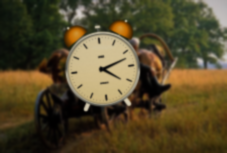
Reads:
h=4 m=12
